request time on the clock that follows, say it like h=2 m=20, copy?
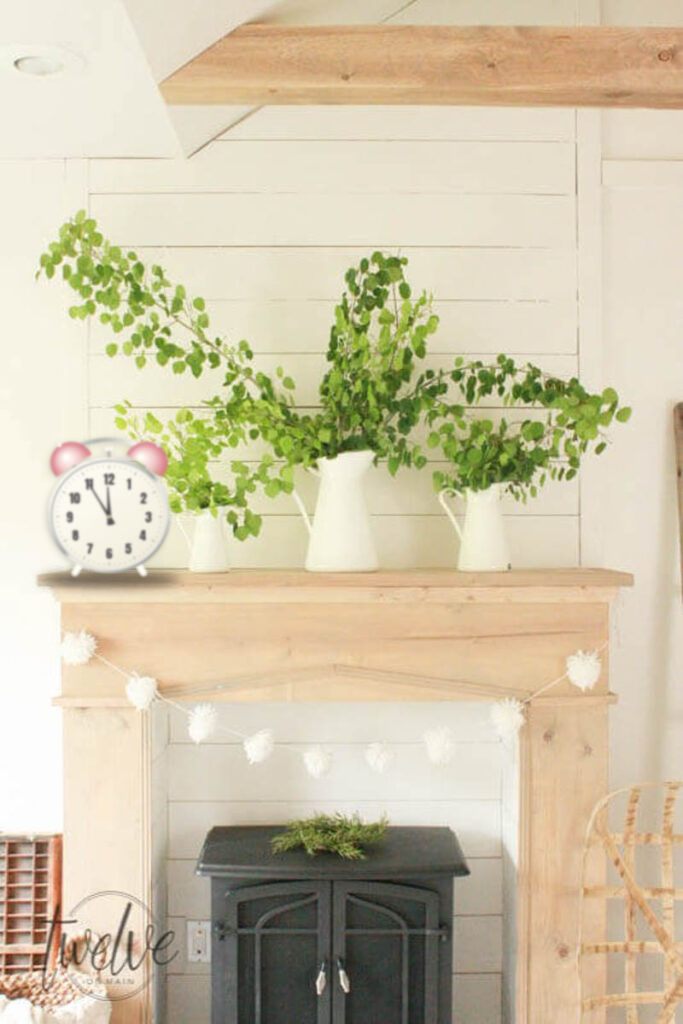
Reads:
h=11 m=55
